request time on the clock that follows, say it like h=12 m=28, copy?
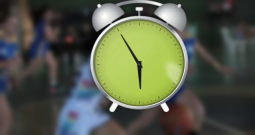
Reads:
h=5 m=55
